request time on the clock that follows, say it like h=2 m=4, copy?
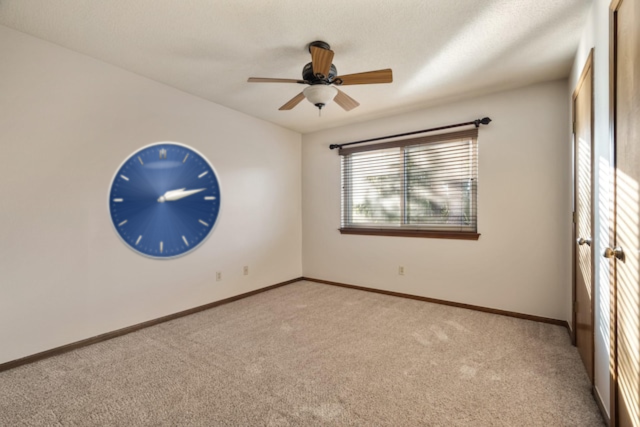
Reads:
h=2 m=13
